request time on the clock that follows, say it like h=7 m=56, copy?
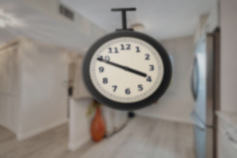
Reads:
h=3 m=49
